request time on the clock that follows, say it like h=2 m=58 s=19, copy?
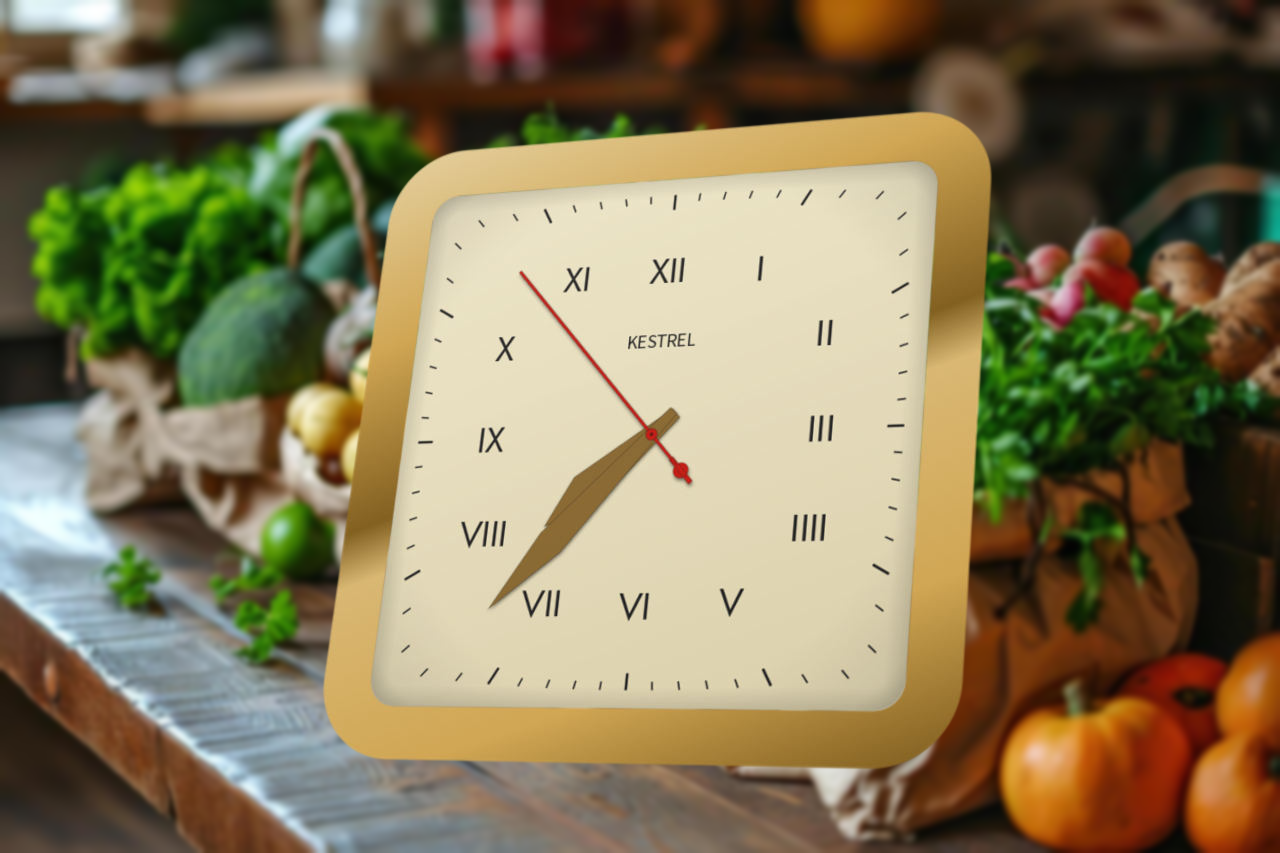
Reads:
h=7 m=36 s=53
